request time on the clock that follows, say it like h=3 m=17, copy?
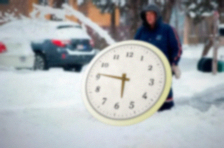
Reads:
h=5 m=46
